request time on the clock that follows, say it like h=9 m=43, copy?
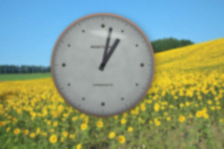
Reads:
h=1 m=2
